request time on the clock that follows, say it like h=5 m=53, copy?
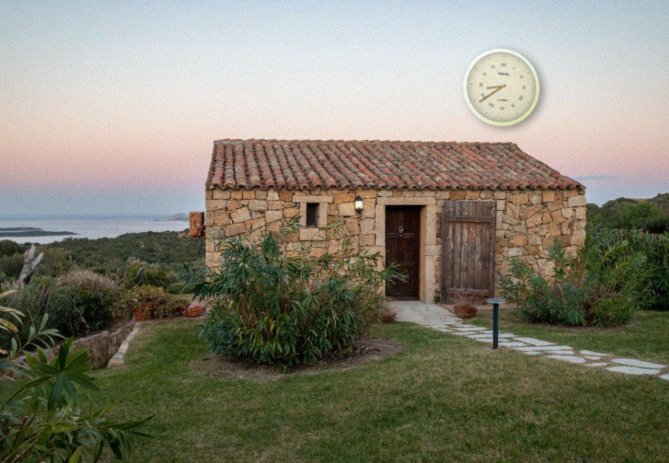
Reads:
h=8 m=39
